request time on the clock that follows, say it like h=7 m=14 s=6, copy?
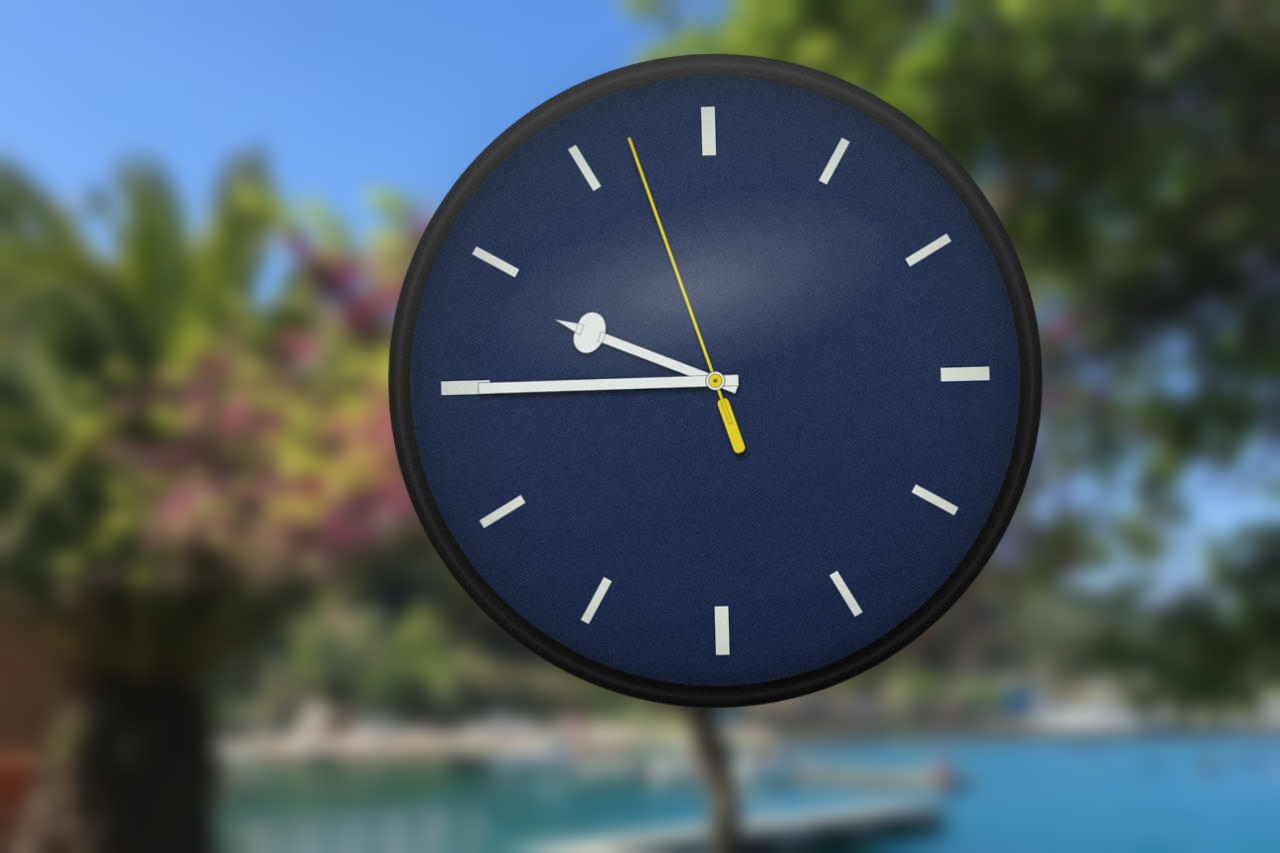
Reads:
h=9 m=44 s=57
